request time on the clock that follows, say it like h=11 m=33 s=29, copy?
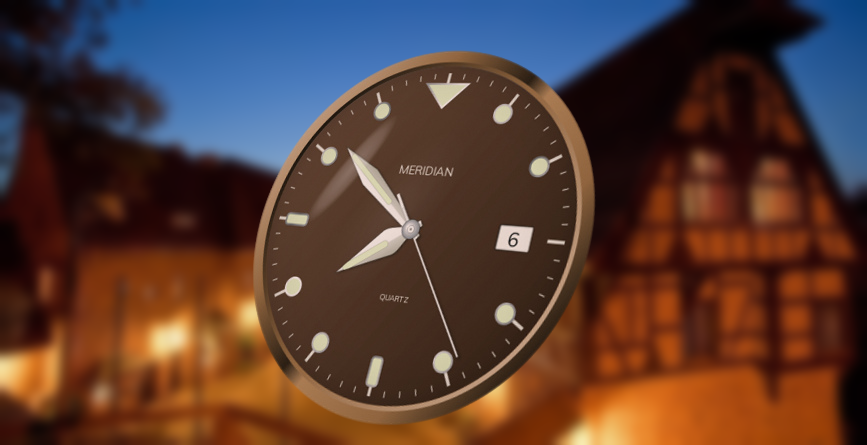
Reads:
h=7 m=51 s=24
